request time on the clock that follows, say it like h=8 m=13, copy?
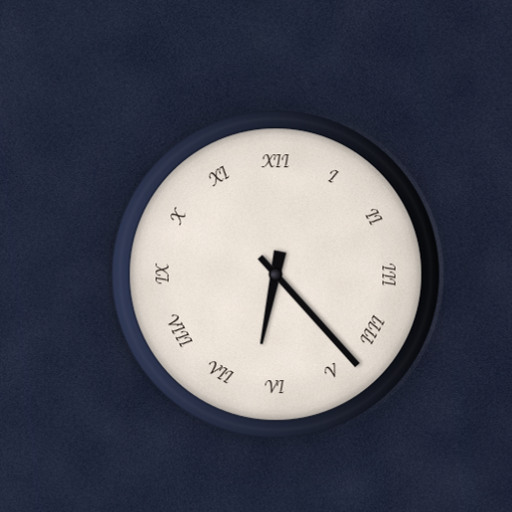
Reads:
h=6 m=23
